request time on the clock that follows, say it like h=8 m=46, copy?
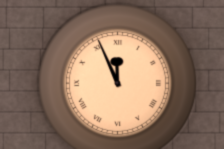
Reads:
h=11 m=56
